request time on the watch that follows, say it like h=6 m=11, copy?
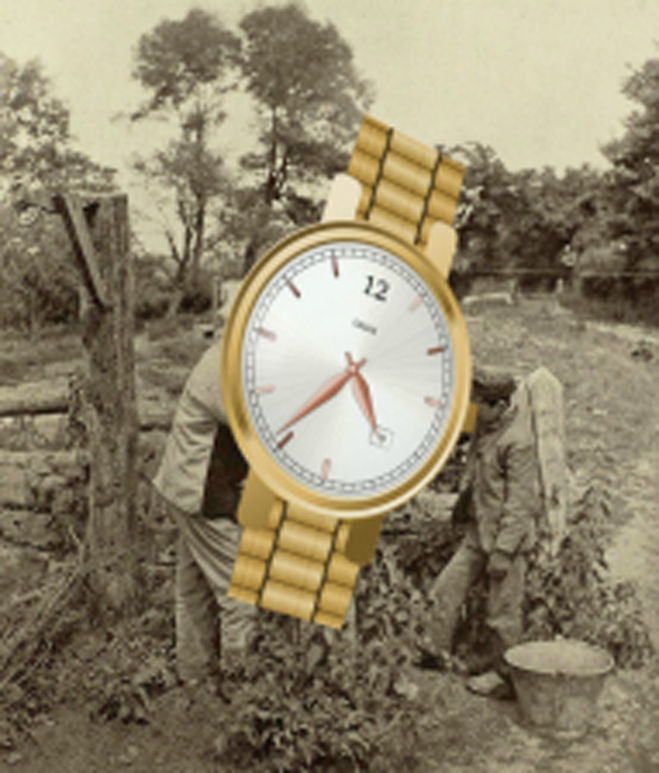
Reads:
h=4 m=36
